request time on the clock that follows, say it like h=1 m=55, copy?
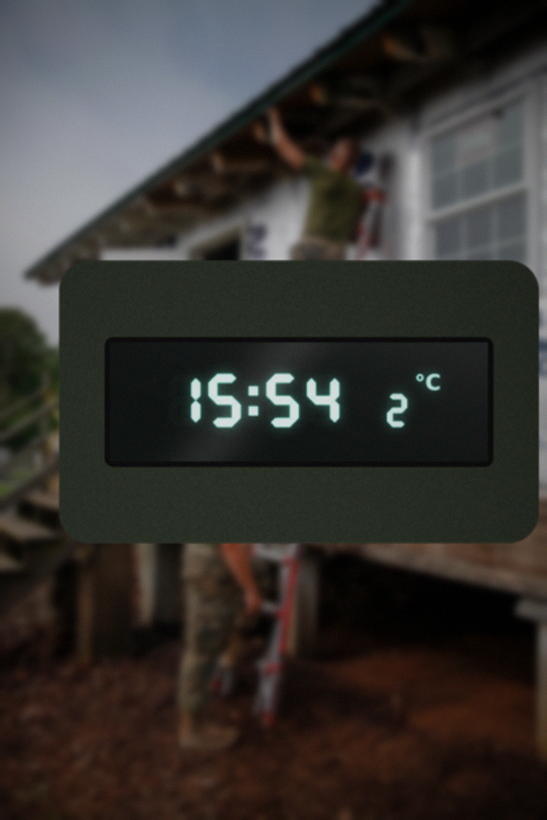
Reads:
h=15 m=54
